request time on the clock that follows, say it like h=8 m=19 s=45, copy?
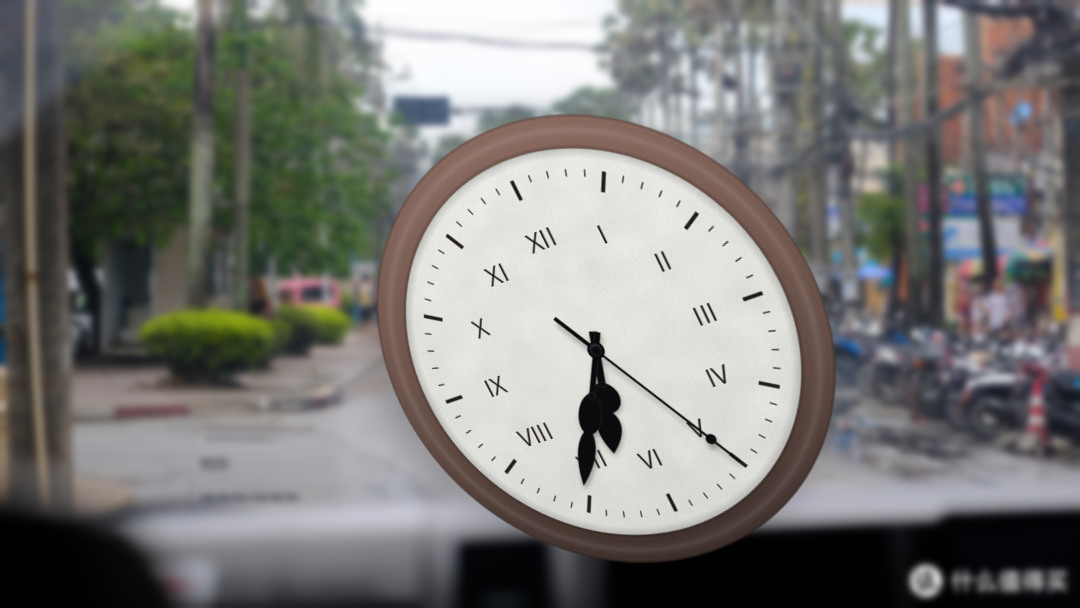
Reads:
h=6 m=35 s=25
